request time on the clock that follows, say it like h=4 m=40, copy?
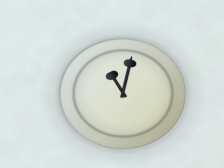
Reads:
h=11 m=2
